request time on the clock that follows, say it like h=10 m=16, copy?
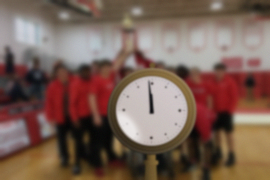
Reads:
h=11 m=59
